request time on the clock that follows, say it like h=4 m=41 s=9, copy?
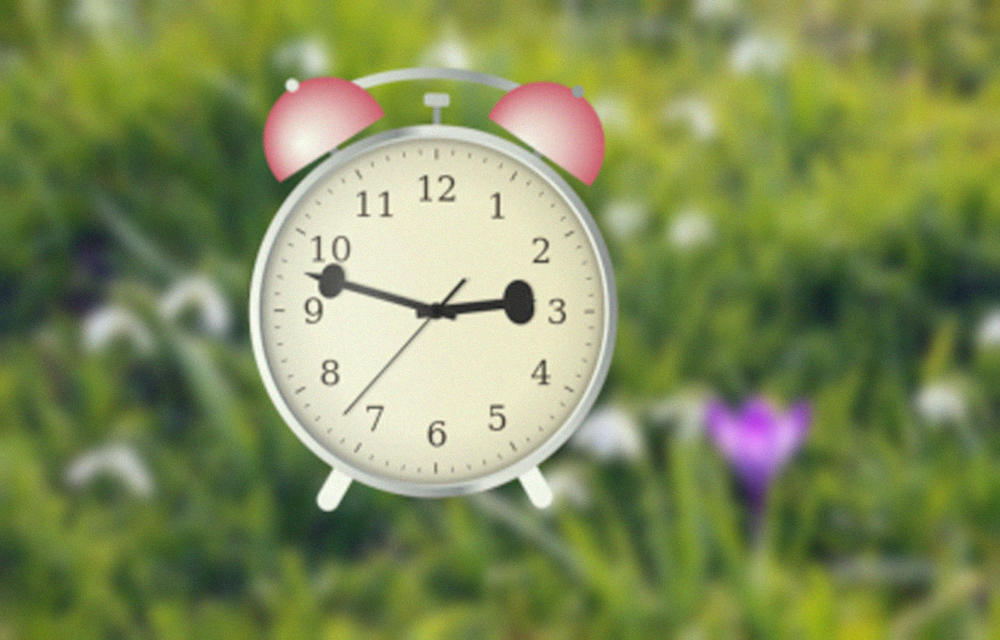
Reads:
h=2 m=47 s=37
